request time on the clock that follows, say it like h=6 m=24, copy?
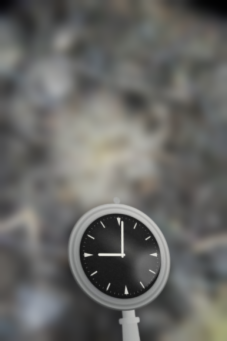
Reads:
h=9 m=1
